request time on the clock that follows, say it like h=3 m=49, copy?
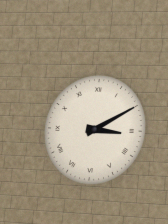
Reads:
h=3 m=10
